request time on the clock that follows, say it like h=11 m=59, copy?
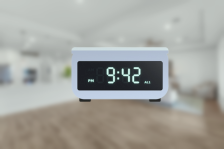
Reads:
h=9 m=42
